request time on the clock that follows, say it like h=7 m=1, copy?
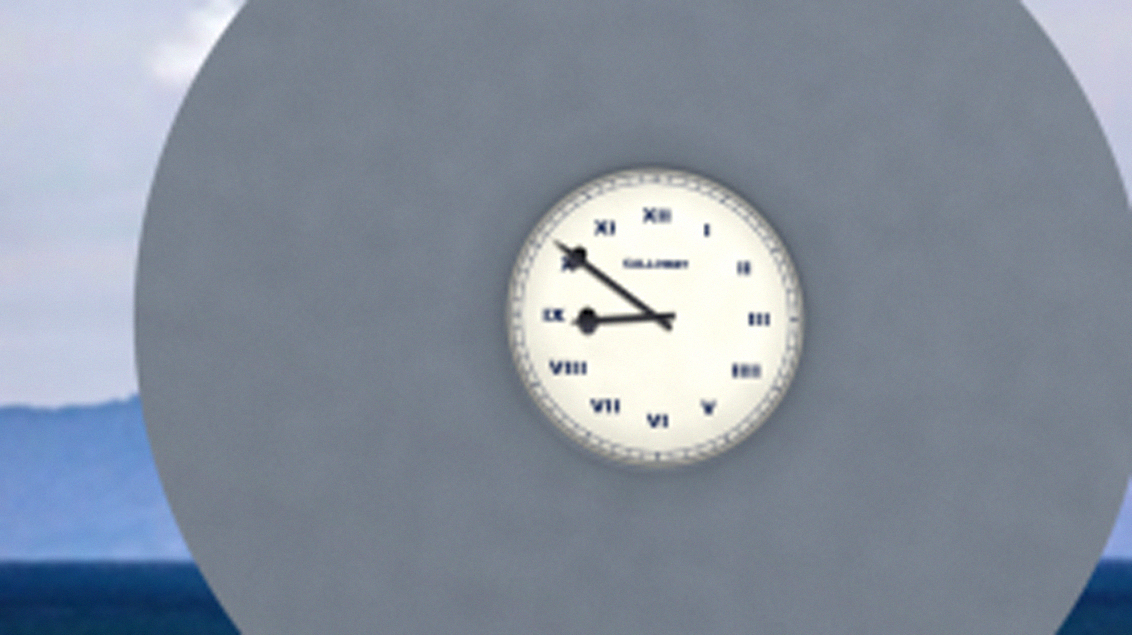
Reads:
h=8 m=51
